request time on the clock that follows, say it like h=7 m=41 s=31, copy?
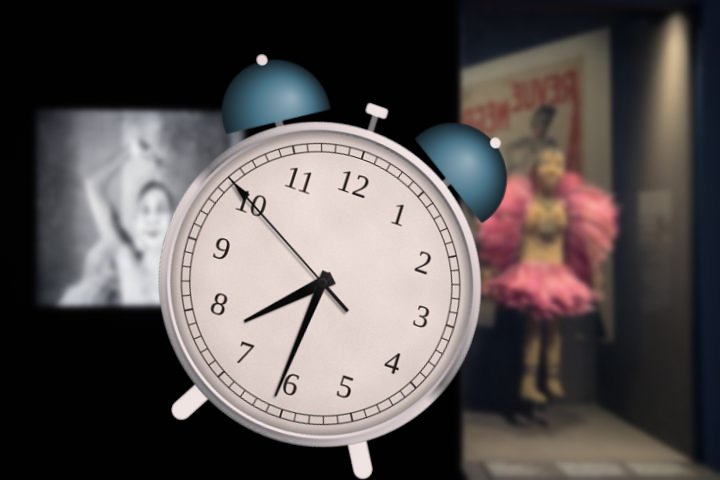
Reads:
h=7 m=30 s=50
